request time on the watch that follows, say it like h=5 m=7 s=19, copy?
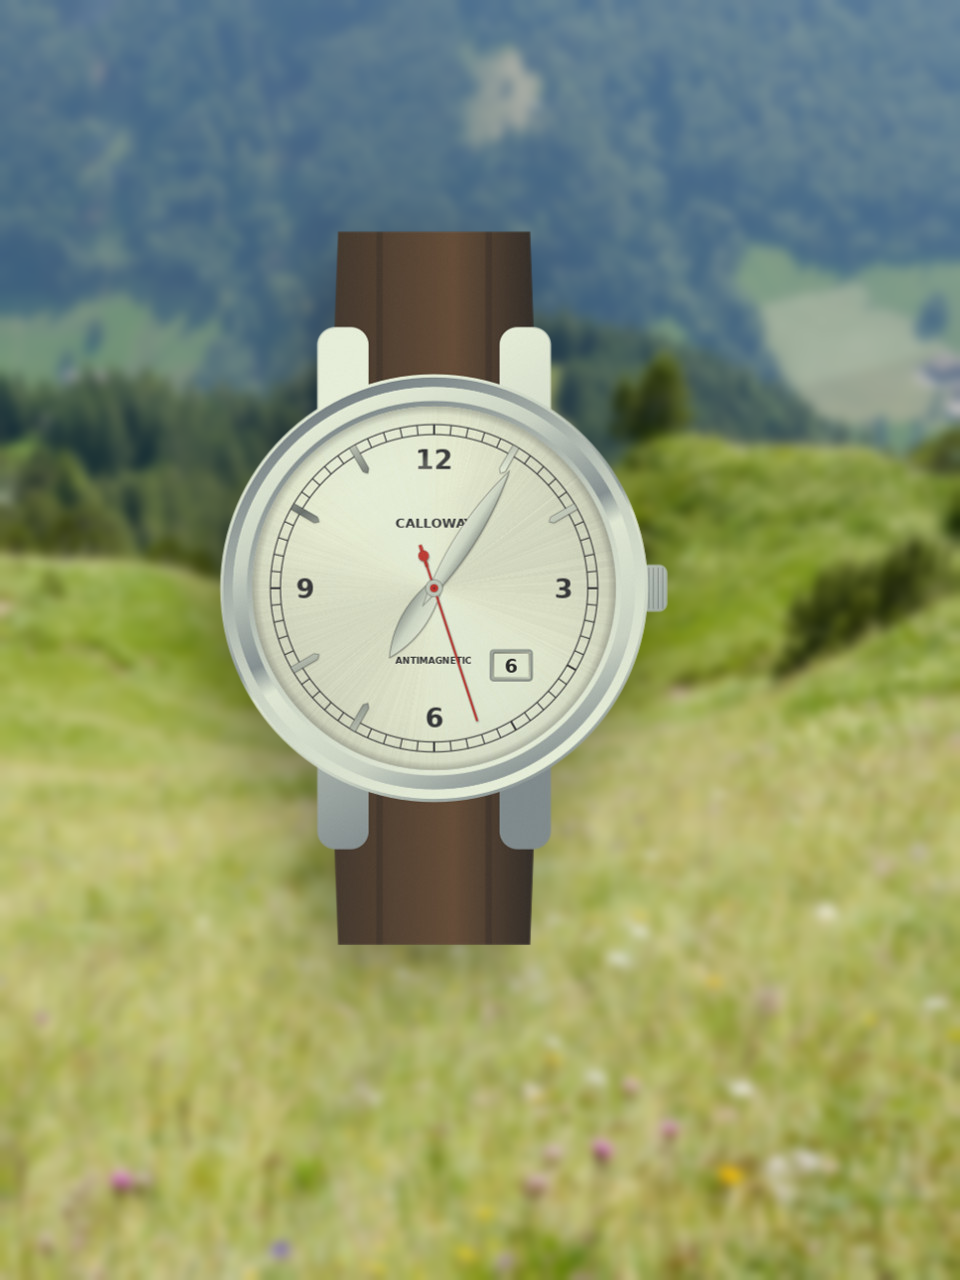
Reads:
h=7 m=5 s=27
